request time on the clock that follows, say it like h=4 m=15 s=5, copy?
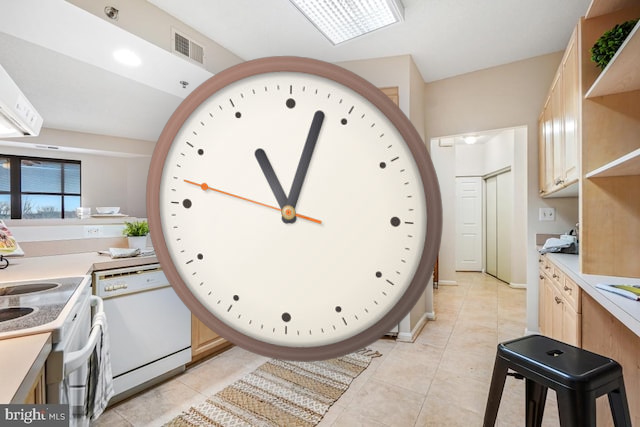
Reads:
h=11 m=2 s=47
